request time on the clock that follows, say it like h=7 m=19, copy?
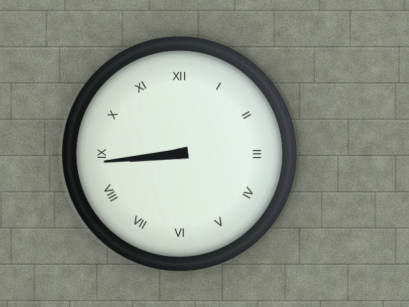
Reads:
h=8 m=44
